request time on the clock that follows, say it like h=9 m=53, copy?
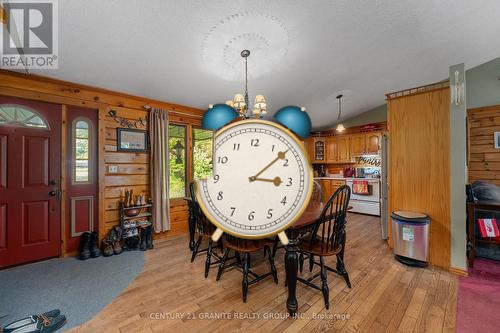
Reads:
h=3 m=8
